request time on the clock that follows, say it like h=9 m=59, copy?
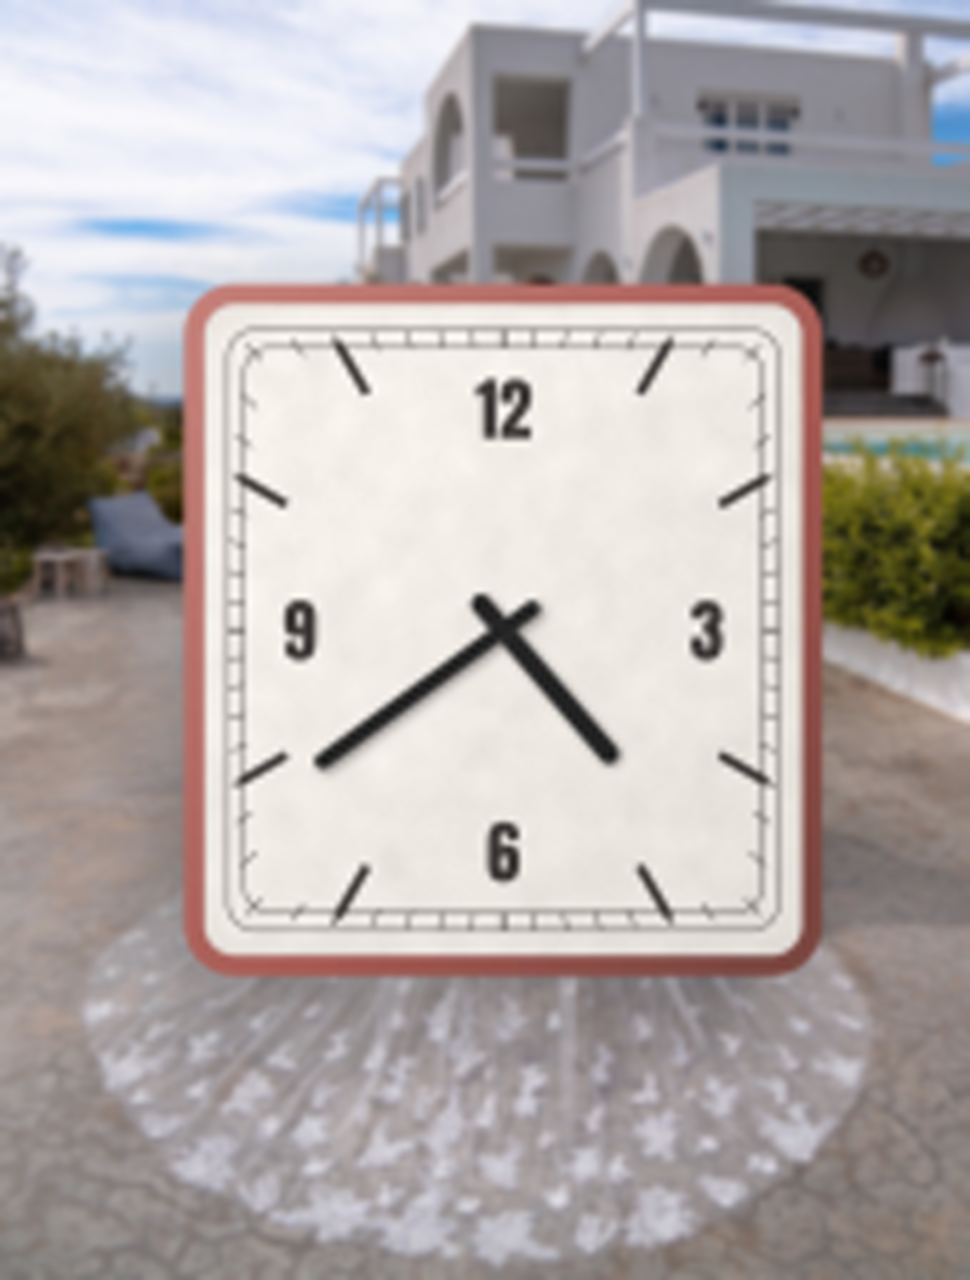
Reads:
h=4 m=39
